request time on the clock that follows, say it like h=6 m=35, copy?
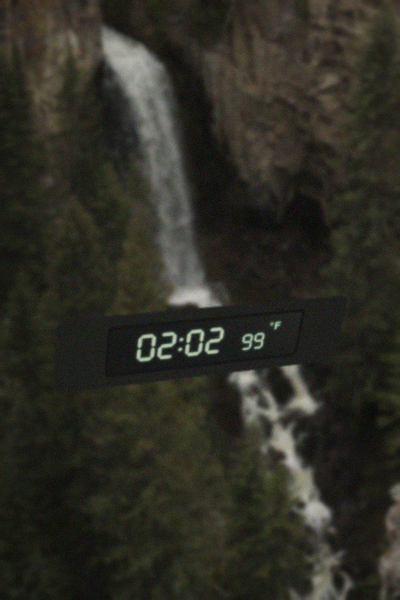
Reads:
h=2 m=2
